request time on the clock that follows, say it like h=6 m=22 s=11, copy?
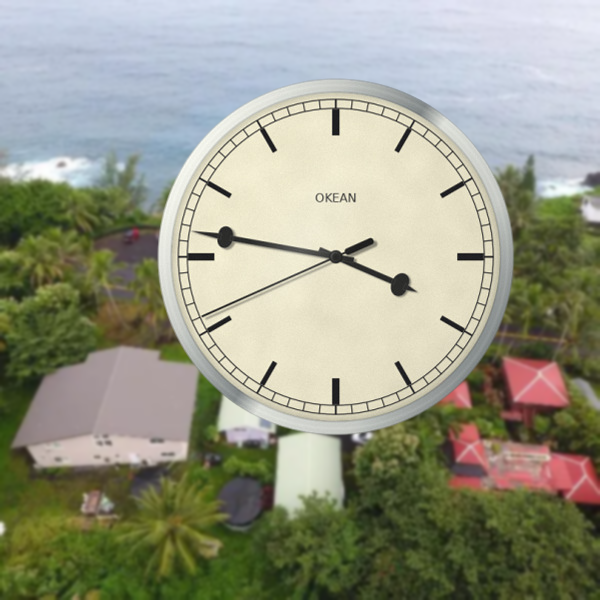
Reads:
h=3 m=46 s=41
